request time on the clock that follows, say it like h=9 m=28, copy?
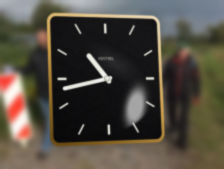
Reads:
h=10 m=43
